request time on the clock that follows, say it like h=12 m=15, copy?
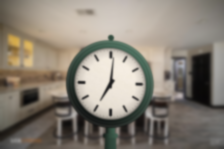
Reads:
h=7 m=1
